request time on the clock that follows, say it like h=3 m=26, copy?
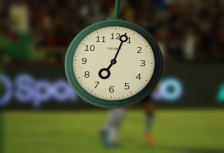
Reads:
h=7 m=3
